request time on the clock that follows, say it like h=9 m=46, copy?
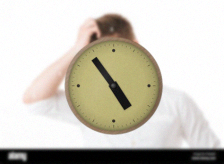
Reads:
h=4 m=54
